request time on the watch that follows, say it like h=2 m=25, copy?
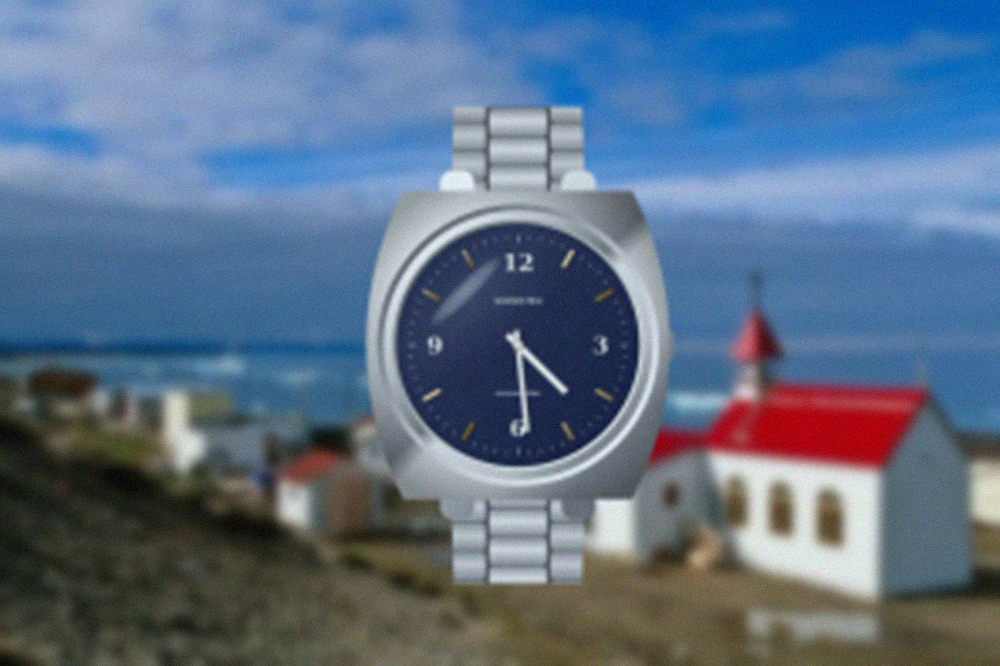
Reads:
h=4 m=29
